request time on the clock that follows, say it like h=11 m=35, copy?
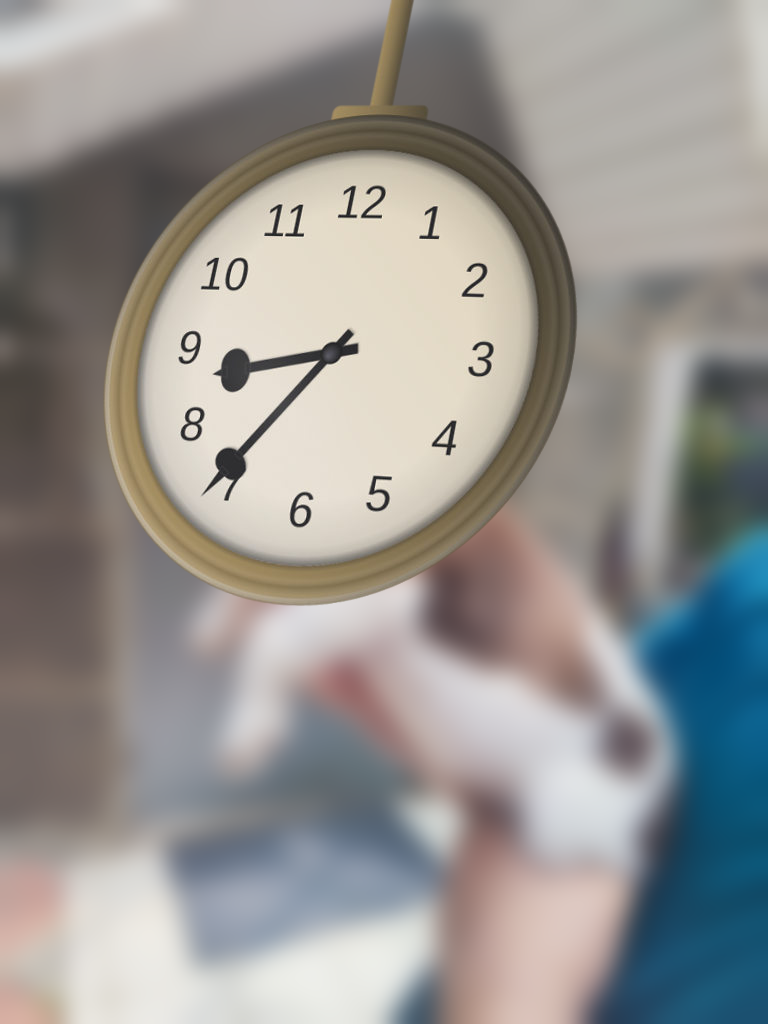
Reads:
h=8 m=36
